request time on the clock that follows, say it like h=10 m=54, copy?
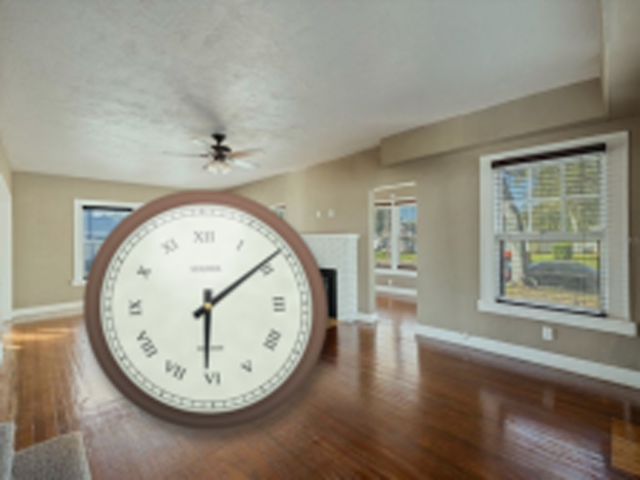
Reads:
h=6 m=9
